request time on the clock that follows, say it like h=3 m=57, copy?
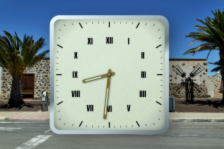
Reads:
h=8 m=31
